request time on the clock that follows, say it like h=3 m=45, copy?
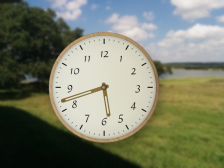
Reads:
h=5 m=42
